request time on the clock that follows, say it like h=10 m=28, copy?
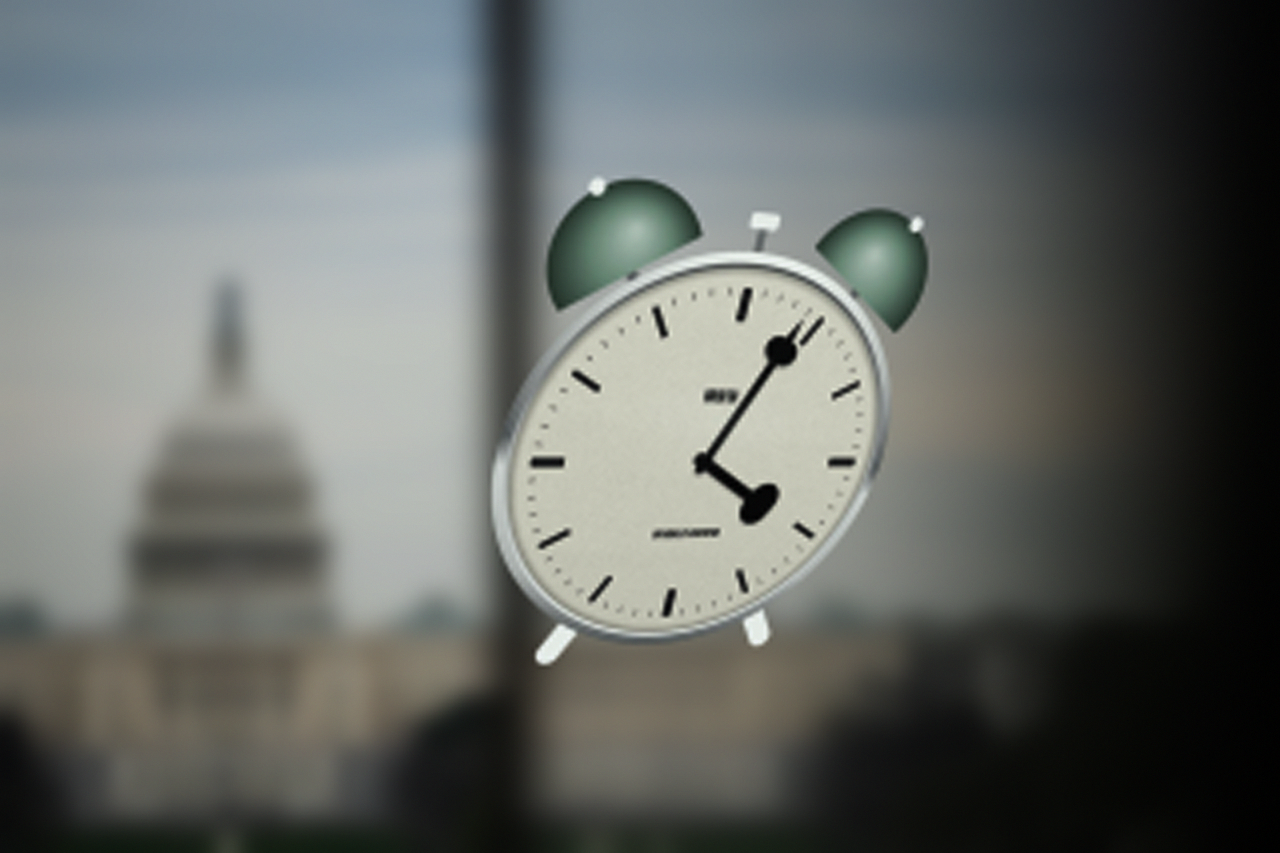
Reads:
h=4 m=4
